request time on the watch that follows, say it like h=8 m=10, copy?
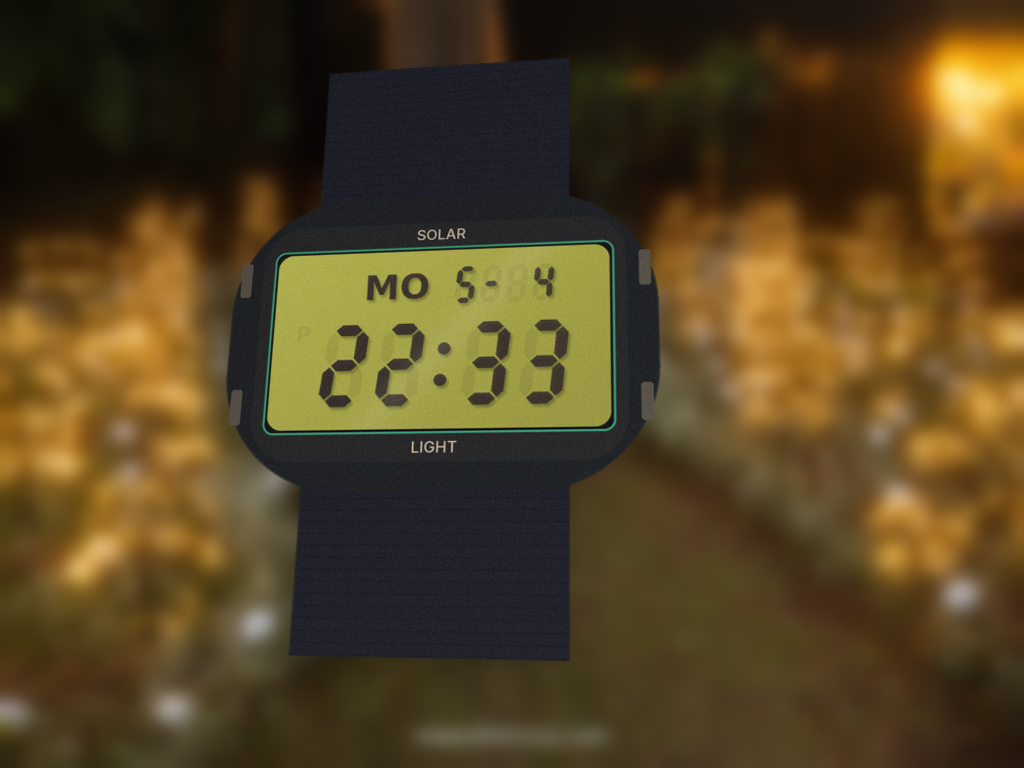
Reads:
h=22 m=33
